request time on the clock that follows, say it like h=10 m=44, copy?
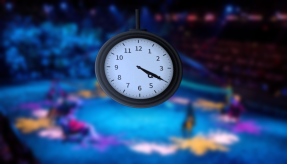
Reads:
h=4 m=20
